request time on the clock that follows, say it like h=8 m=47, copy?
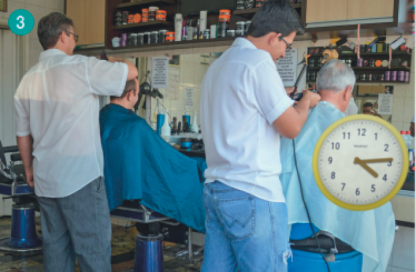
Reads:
h=4 m=14
